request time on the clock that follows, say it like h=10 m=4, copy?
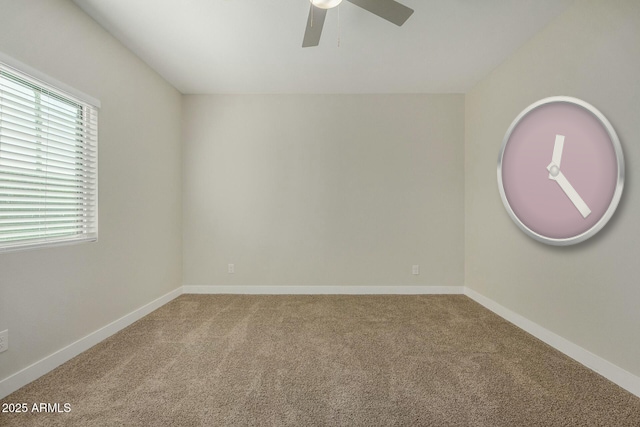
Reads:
h=12 m=23
